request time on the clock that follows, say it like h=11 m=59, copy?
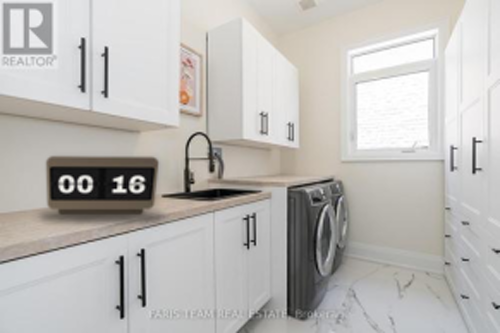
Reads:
h=0 m=16
